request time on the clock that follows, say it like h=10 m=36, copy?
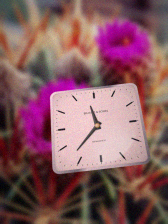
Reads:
h=11 m=37
